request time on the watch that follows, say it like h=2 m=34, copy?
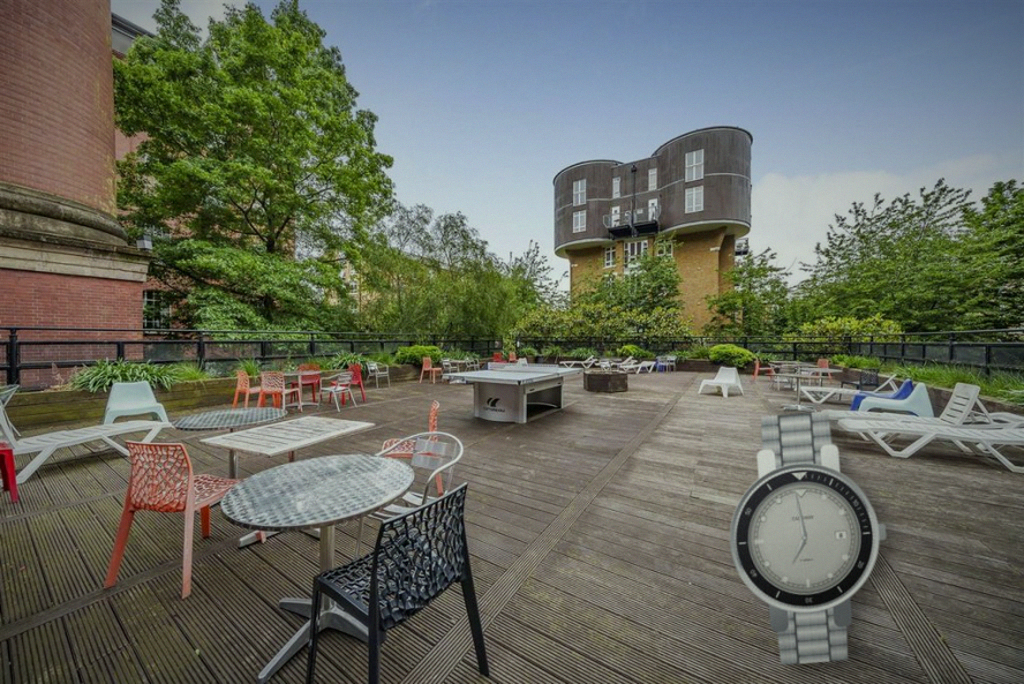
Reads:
h=6 m=59
